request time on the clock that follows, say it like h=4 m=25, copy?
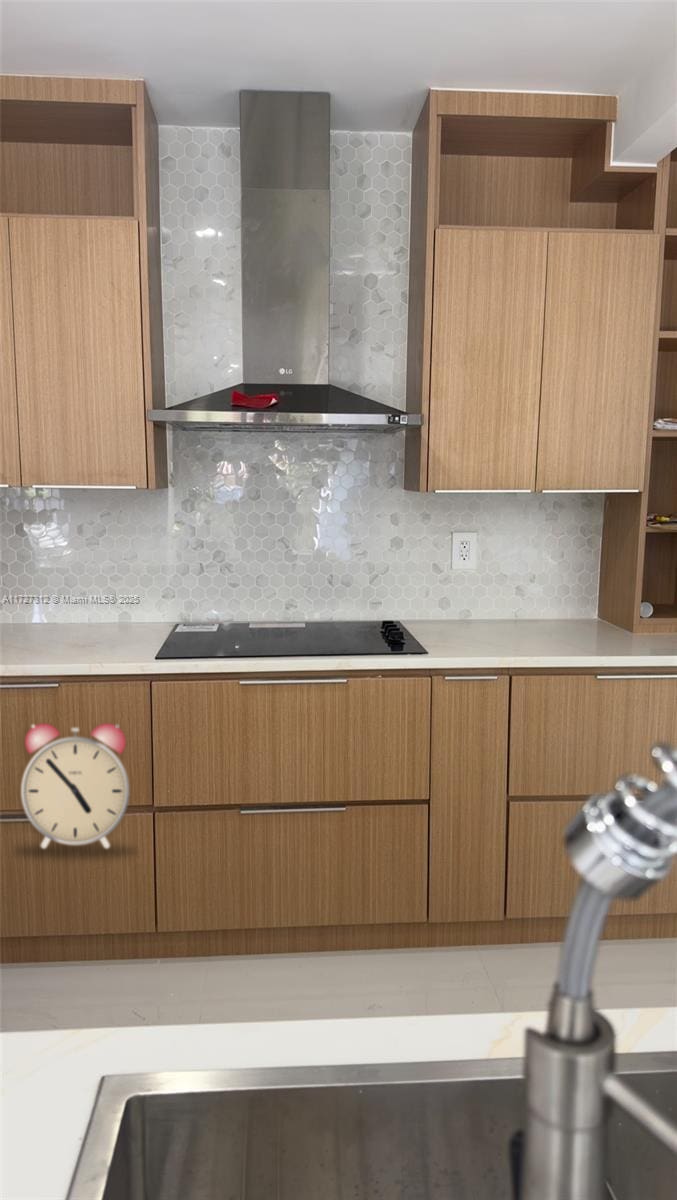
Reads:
h=4 m=53
